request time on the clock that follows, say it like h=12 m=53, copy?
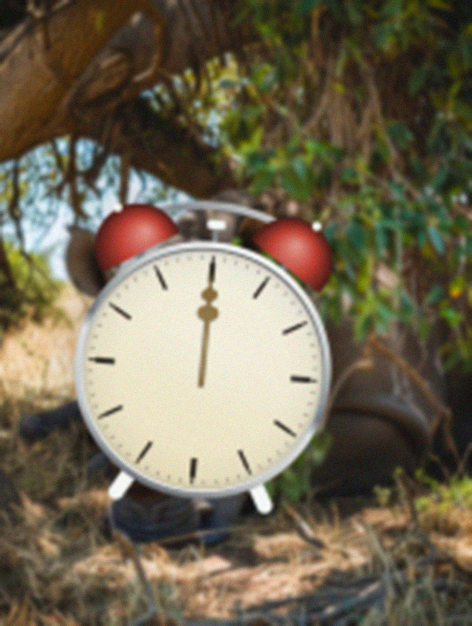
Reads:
h=12 m=0
